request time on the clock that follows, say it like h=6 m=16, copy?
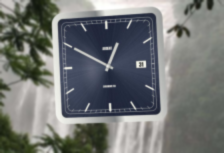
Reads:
h=12 m=50
